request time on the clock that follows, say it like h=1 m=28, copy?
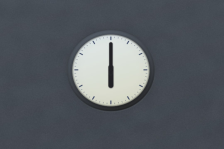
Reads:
h=6 m=0
